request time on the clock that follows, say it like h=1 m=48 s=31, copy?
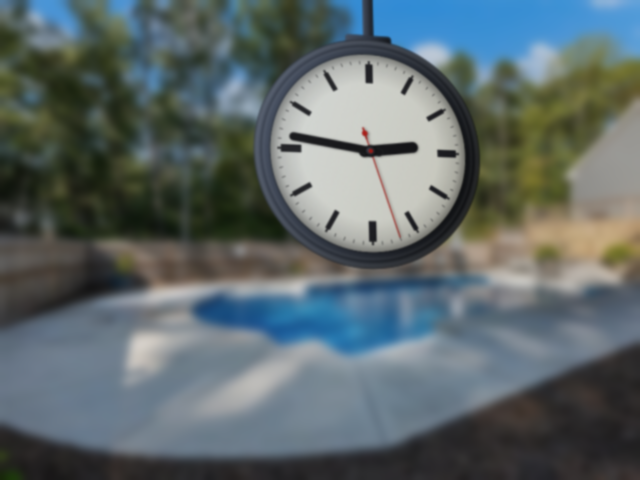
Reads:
h=2 m=46 s=27
